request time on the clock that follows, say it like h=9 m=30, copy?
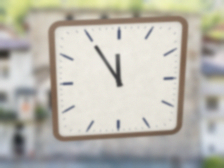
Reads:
h=11 m=55
